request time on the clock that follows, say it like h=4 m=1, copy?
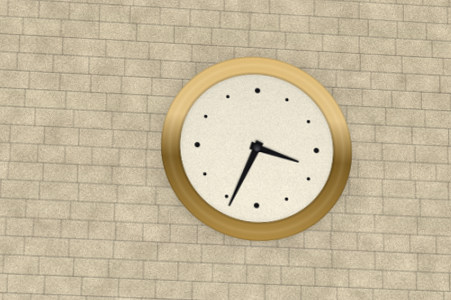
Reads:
h=3 m=34
